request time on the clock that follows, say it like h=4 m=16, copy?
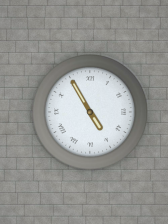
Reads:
h=4 m=55
